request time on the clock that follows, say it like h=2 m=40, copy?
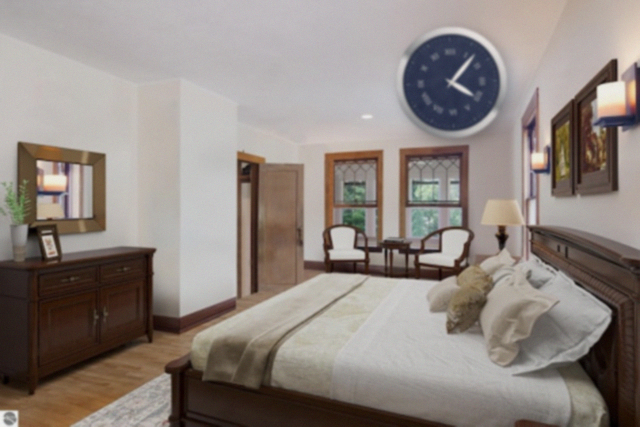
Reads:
h=4 m=7
